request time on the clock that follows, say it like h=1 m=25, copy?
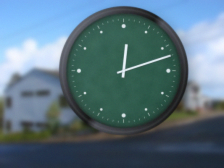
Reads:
h=12 m=12
